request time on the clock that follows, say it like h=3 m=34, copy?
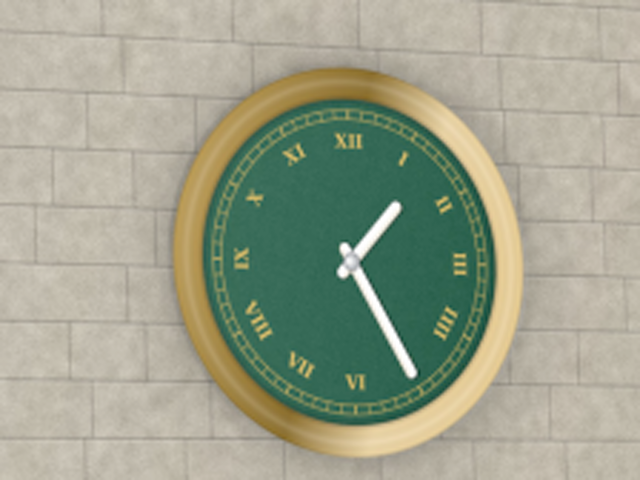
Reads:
h=1 m=25
